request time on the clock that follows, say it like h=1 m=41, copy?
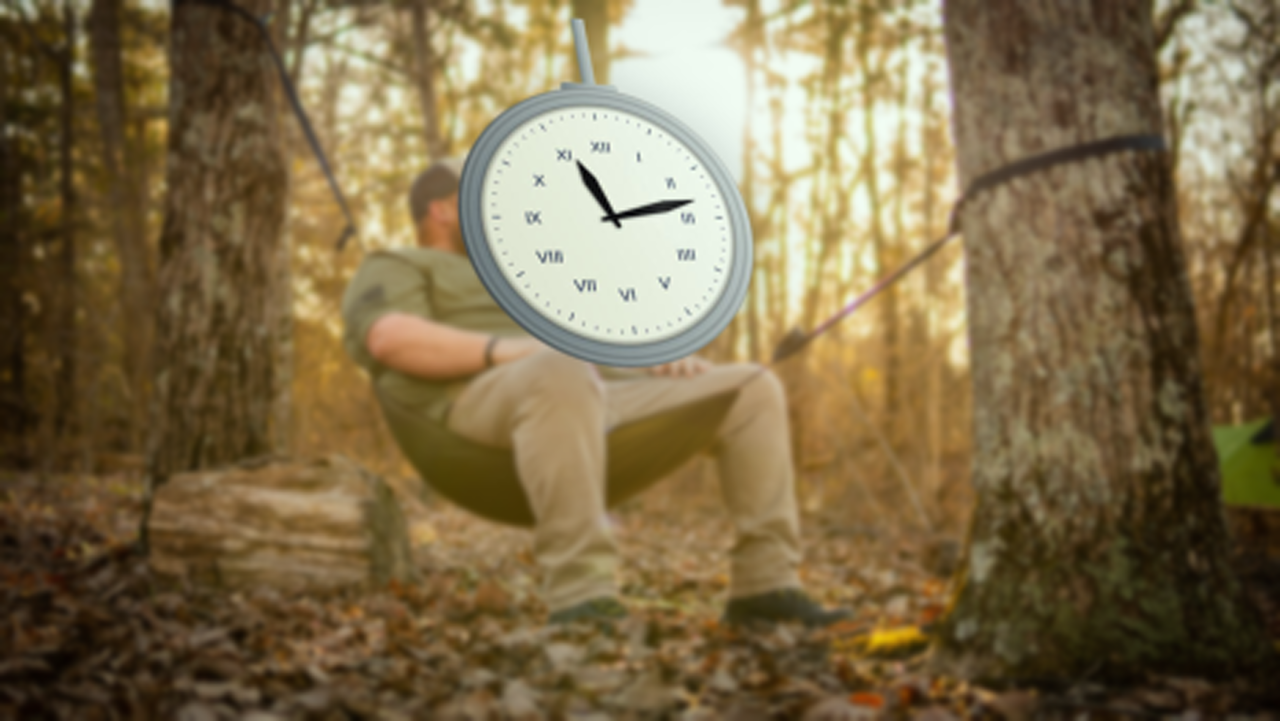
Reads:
h=11 m=13
